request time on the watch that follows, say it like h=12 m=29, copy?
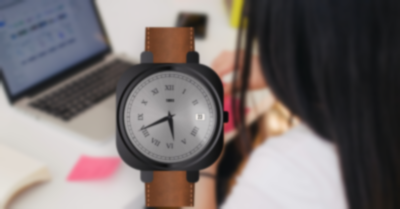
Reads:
h=5 m=41
